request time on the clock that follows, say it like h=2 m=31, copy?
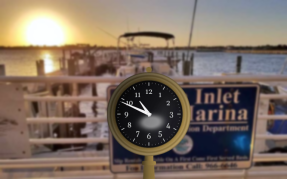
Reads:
h=10 m=49
